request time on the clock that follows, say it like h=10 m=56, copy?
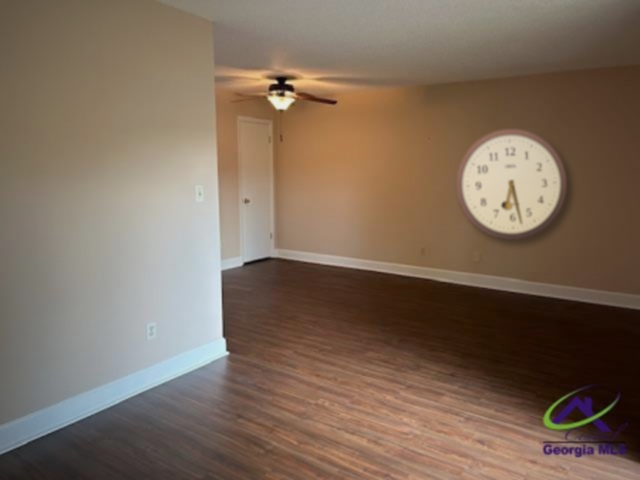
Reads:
h=6 m=28
